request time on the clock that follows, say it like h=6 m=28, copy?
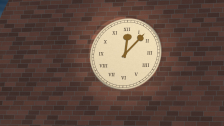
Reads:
h=12 m=7
